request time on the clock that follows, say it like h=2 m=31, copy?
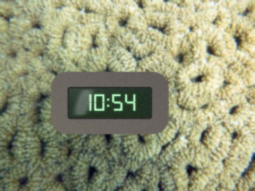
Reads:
h=10 m=54
